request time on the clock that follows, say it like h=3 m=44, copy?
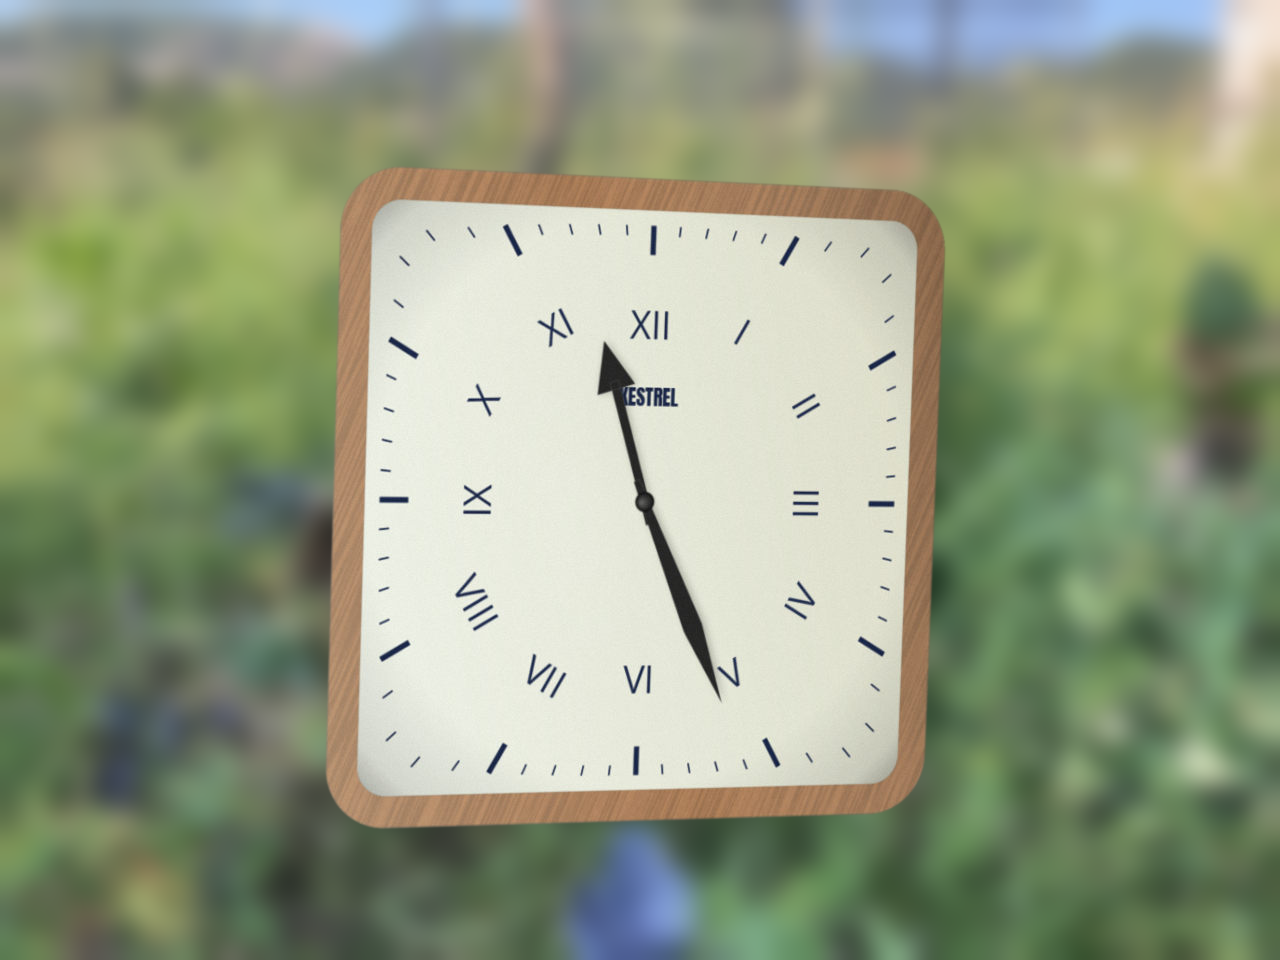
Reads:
h=11 m=26
